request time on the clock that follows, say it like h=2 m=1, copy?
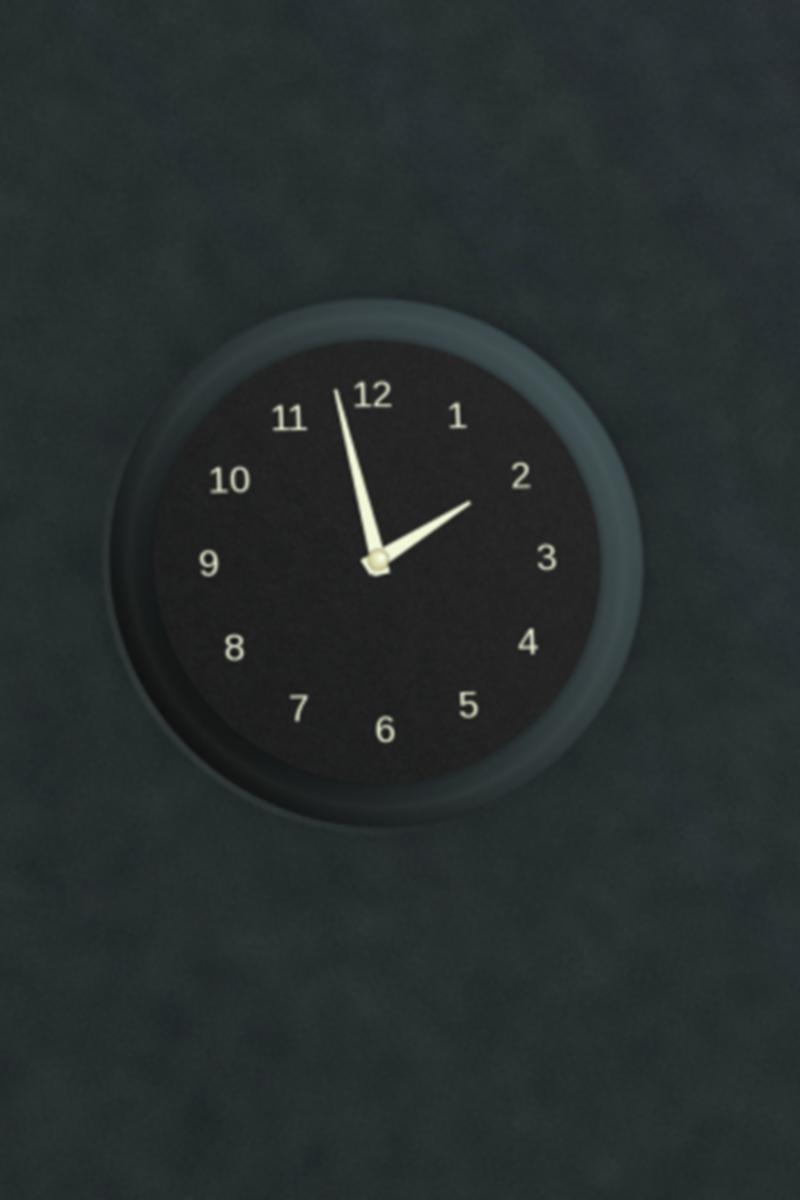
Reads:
h=1 m=58
